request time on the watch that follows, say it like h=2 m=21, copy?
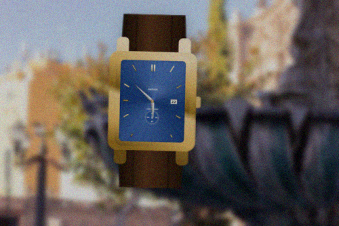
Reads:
h=5 m=52
